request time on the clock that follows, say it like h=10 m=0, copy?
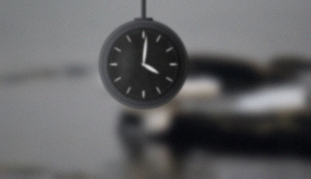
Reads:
h=4 m=1
